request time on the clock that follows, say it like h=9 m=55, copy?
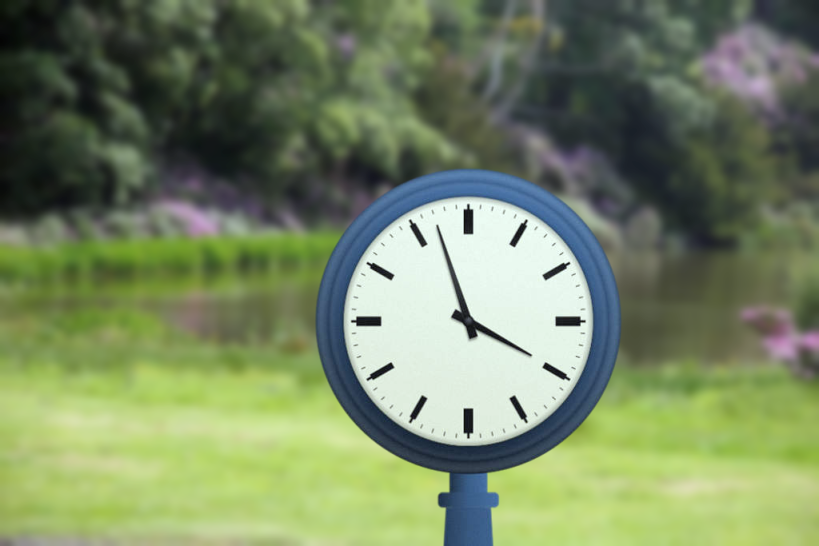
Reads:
h=3 m=57
